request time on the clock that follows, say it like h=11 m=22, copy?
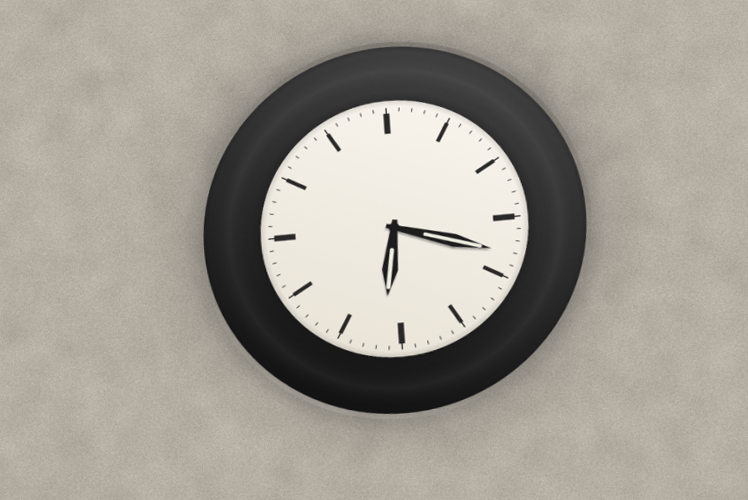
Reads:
h=6 m=18
